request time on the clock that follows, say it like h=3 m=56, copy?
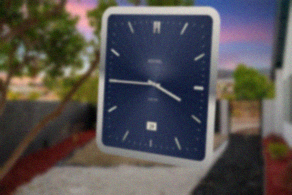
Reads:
h=3 m=45
